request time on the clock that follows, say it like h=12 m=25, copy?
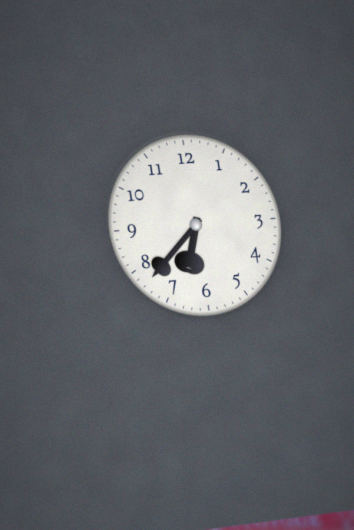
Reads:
h=6 m=38
